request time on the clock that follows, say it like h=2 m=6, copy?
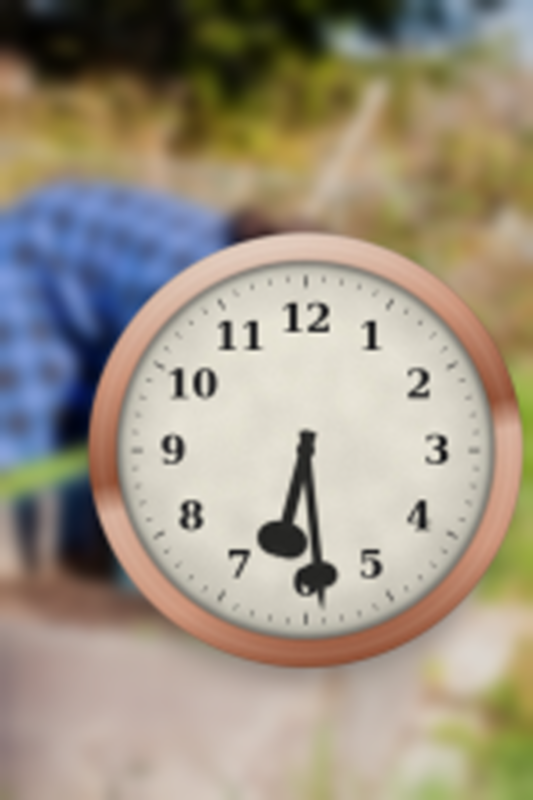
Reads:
h=6 m=29
